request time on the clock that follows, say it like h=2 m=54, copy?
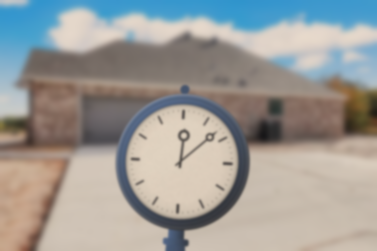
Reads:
h=12 m=8
